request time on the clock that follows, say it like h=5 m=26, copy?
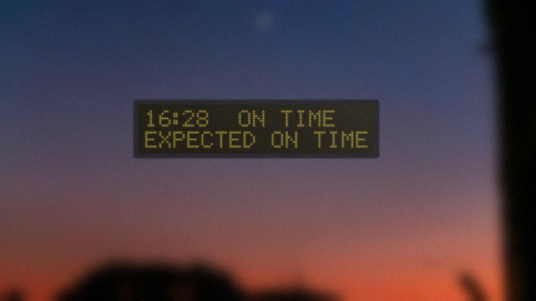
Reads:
h=16 m=28
